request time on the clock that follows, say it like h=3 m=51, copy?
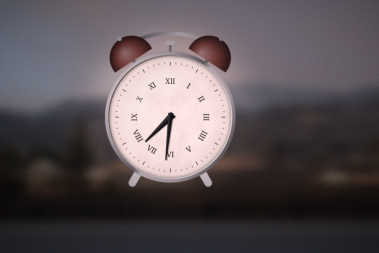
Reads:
h=7 m=31
